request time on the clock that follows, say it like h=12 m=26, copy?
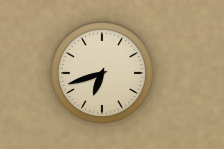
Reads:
h=6 m=42
